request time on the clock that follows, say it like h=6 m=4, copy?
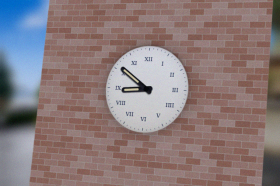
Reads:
h=8 m=51
